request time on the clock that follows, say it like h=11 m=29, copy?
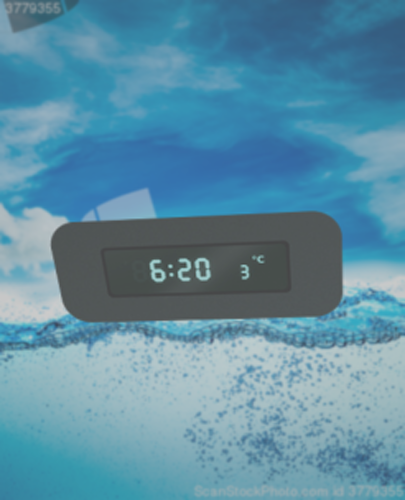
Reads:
h=6 m=20
